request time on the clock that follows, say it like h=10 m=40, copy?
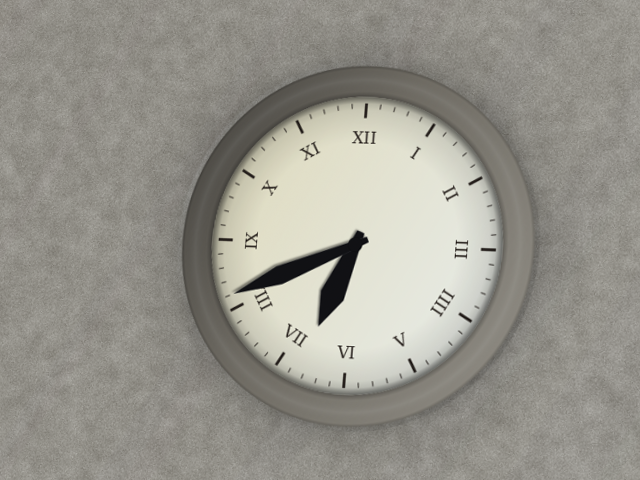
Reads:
h=6 m=41
